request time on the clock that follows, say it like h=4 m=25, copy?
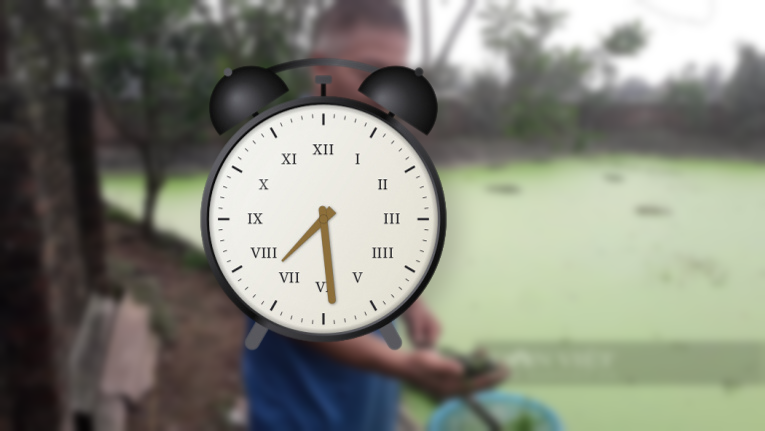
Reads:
h=7 m=29
